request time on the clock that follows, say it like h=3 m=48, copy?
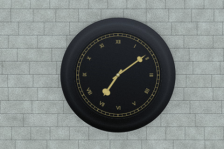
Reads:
h=7 m=9
